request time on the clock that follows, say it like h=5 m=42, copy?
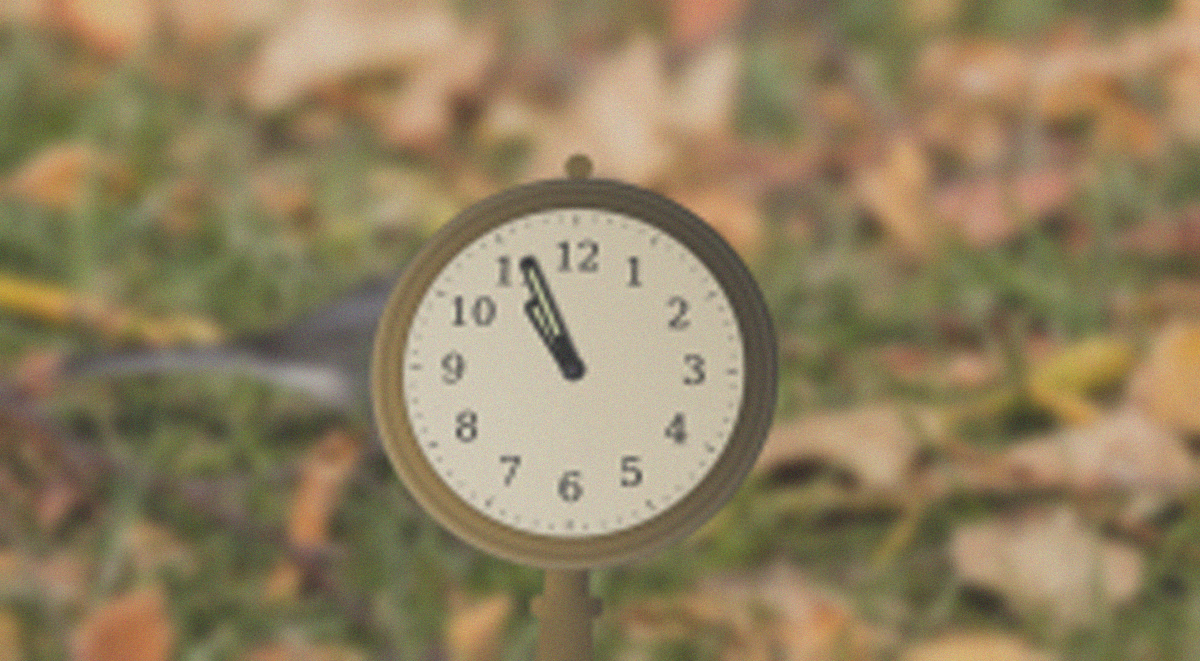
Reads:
h=10 m=56
